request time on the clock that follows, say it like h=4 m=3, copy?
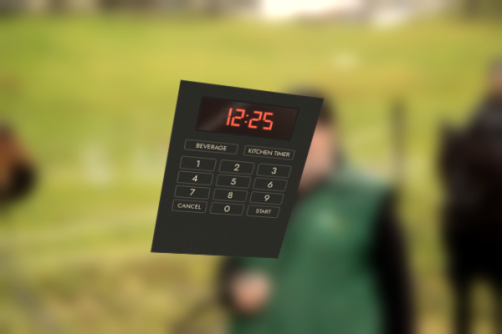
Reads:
h=12 m=25
